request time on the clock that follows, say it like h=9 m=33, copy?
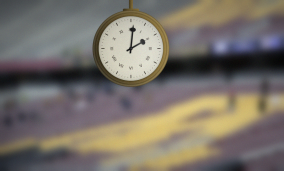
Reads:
h=2 m=1
